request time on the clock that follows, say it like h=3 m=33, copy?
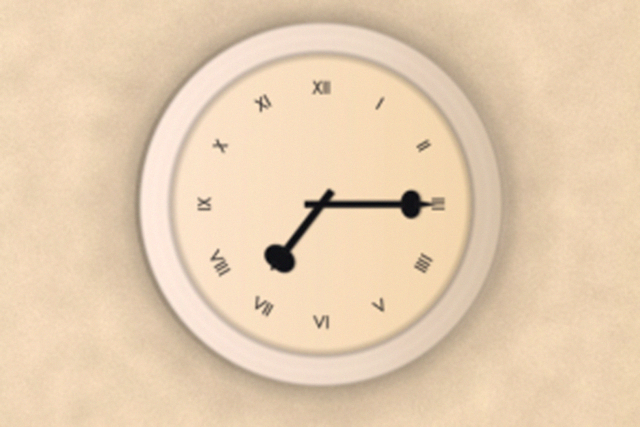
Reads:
h=7 m=15
